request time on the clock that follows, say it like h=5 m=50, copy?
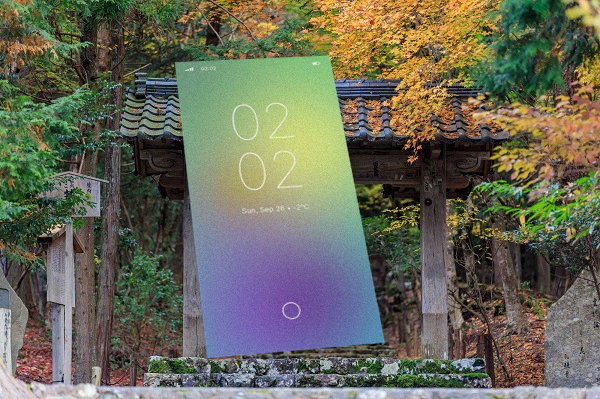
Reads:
h=2 m=2
